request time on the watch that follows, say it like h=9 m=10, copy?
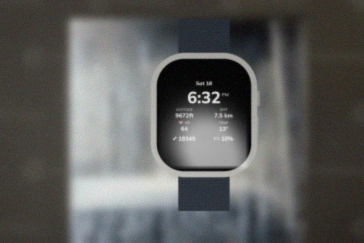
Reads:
h=6 m=32
